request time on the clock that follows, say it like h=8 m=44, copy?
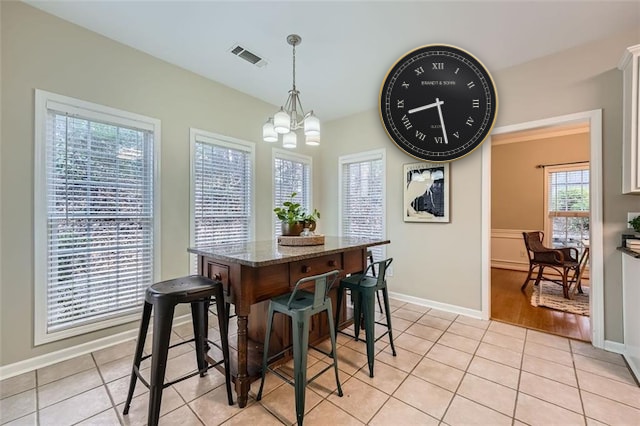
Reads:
h=8 m=28
